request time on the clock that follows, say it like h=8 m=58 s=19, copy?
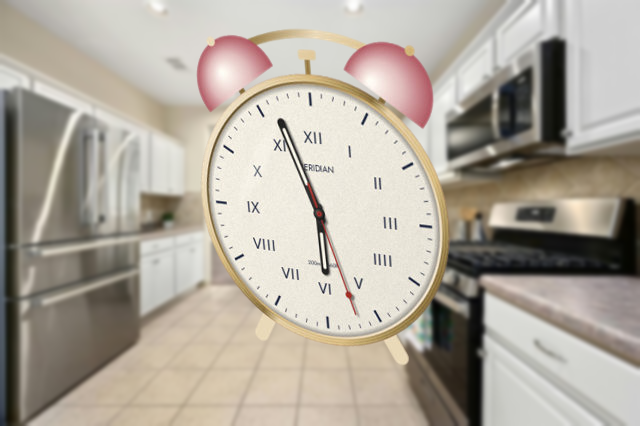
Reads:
h=5 m=56 s=27
